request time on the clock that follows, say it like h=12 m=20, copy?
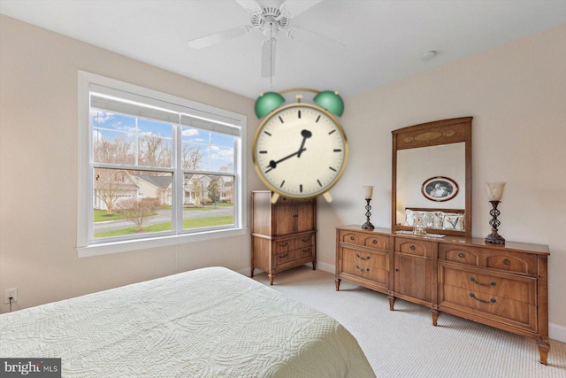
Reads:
h=12 m=41
